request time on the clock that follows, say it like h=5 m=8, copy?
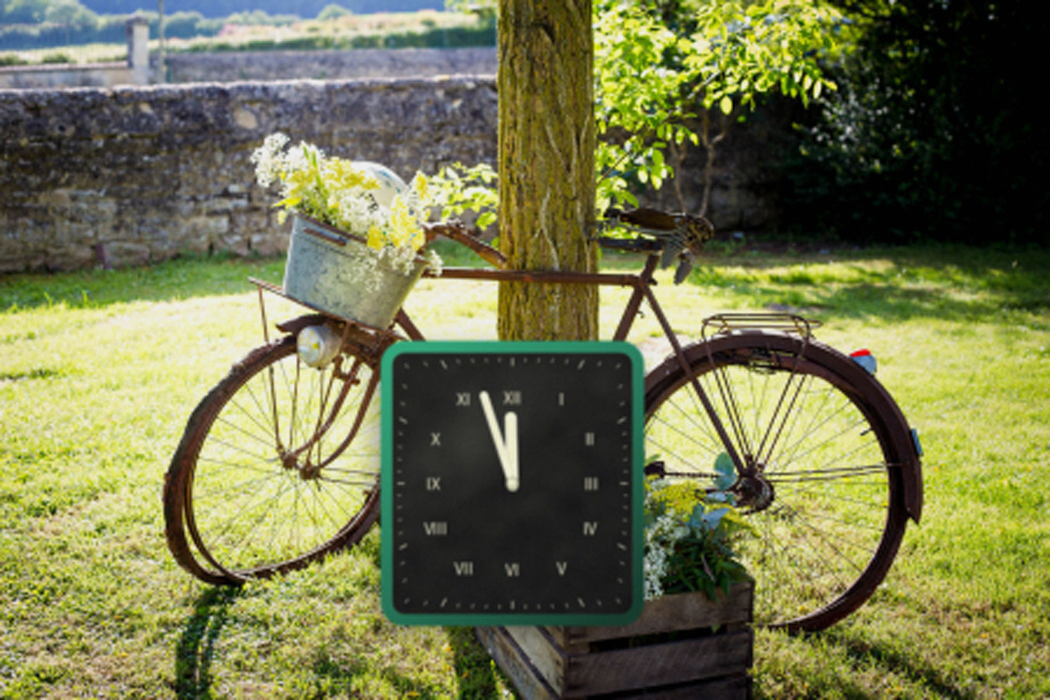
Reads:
h=11 m=57
